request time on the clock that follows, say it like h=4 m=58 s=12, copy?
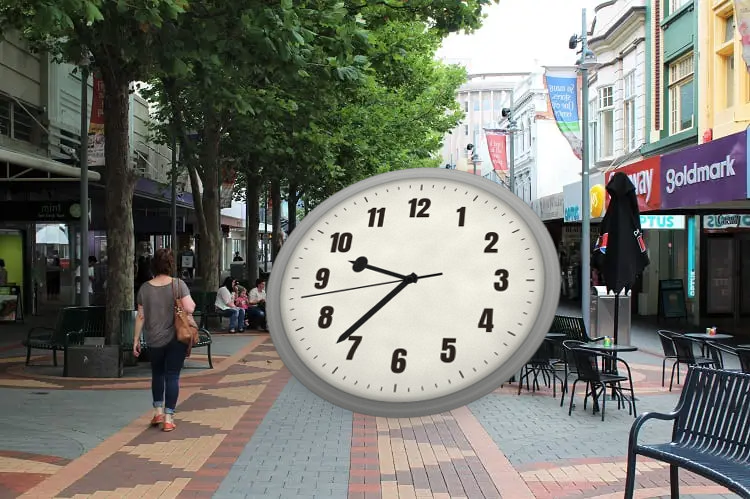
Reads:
h=9 m=36 s=43
